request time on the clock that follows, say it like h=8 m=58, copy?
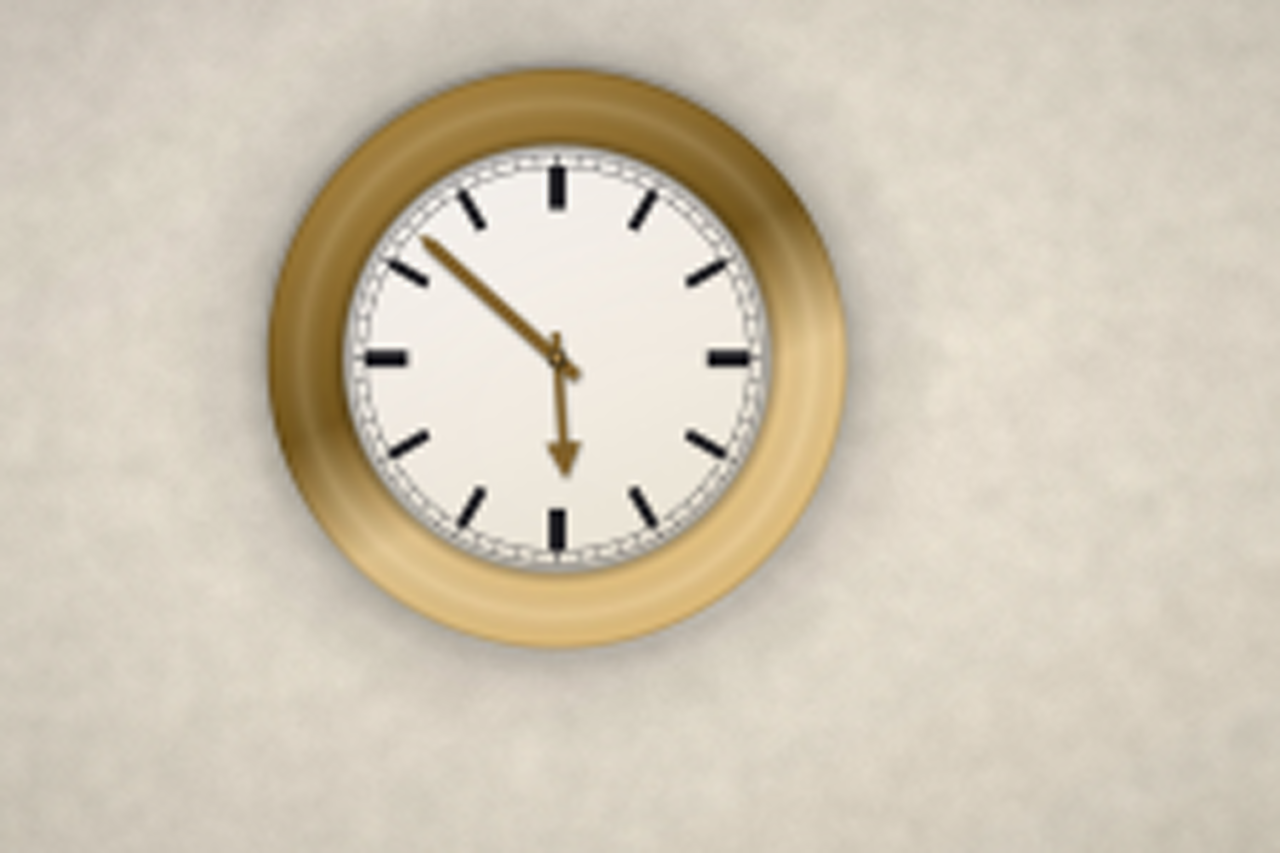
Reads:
h=5 m=52
